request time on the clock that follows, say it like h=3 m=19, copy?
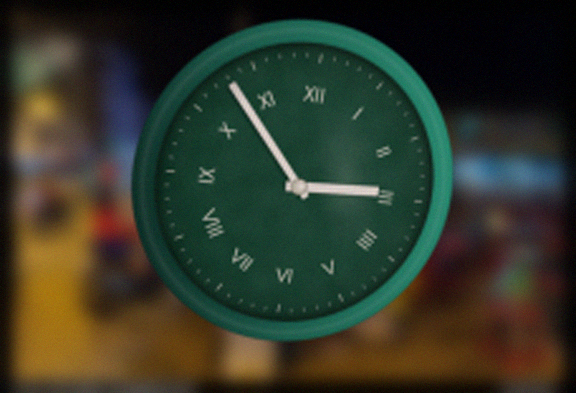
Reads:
h=2 m=53
